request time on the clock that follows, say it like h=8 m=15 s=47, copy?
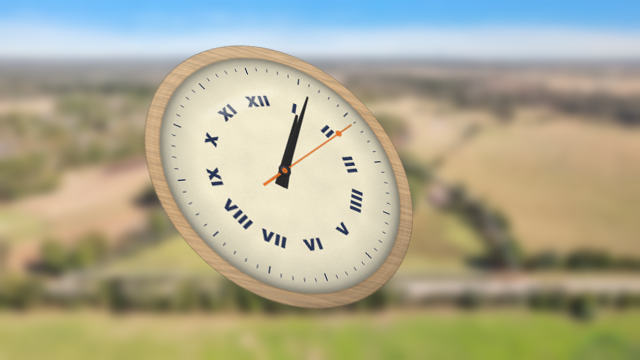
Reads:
h=1 m=6 s=11
